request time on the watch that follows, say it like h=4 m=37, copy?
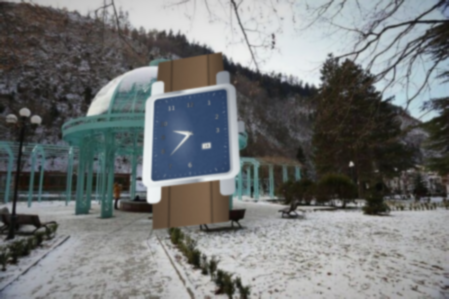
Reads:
h=9 m=37
